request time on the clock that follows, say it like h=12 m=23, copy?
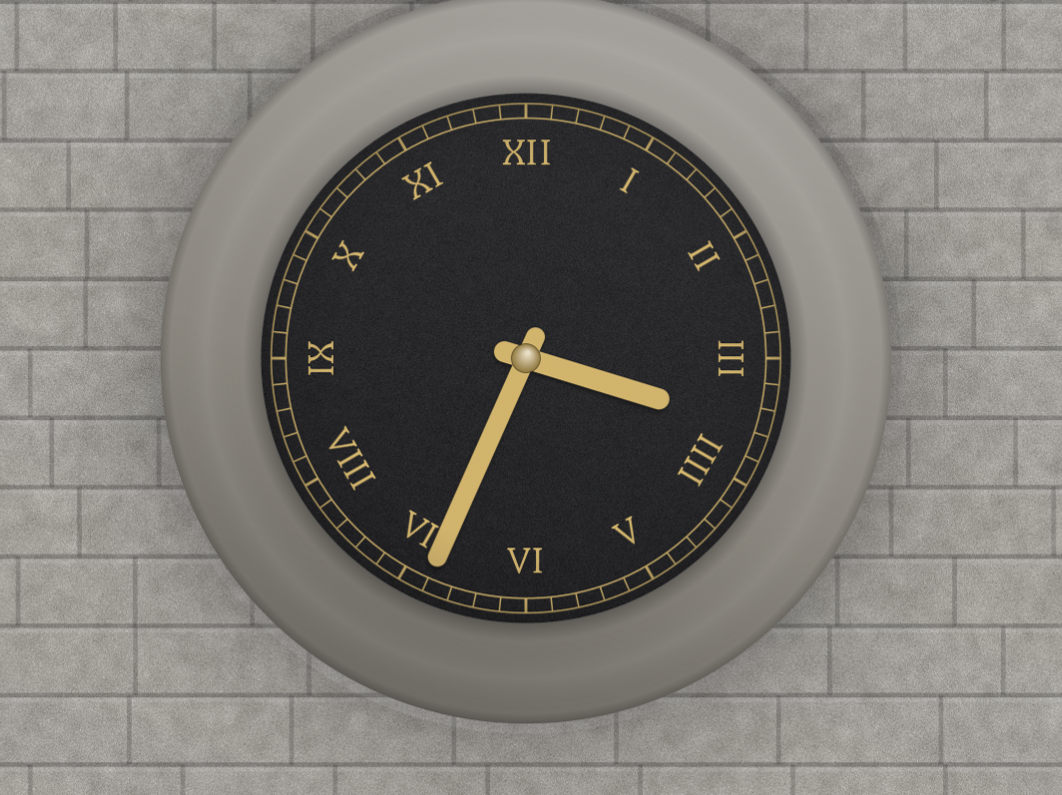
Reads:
h=3 m=34
